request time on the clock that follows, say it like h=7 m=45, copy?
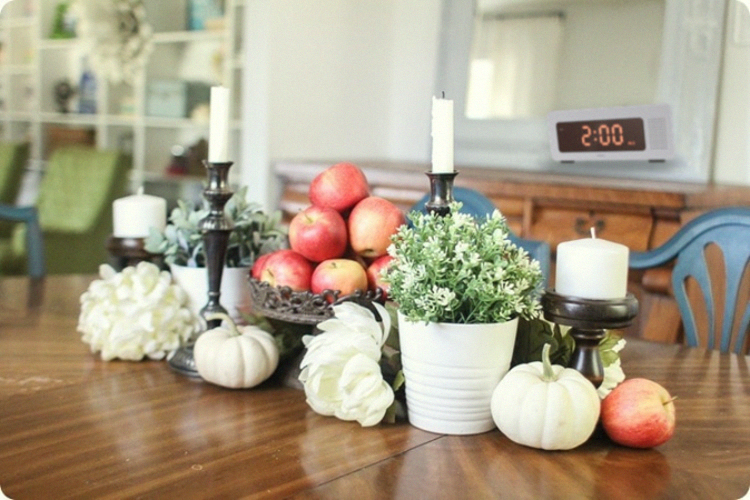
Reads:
h=2 m=0
